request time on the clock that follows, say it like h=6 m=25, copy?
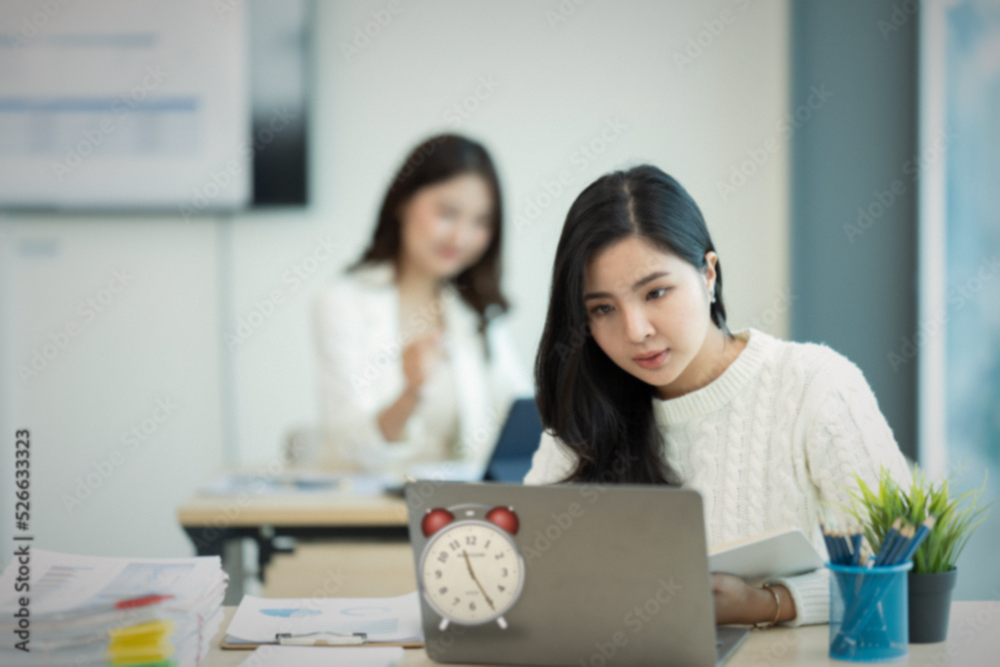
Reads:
h=11 m=25
